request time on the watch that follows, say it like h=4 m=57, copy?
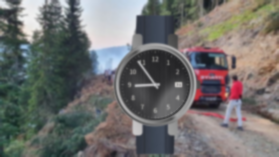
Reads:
h=8 m=54
